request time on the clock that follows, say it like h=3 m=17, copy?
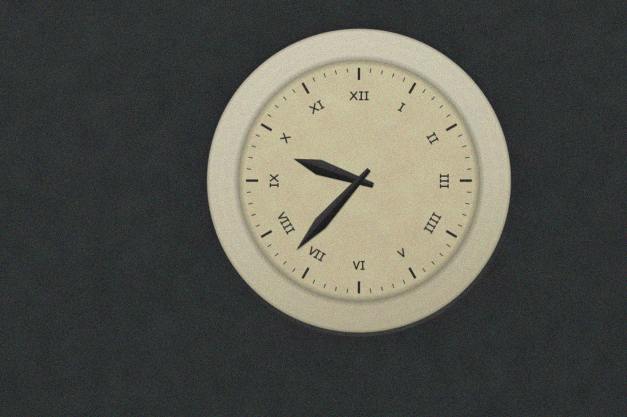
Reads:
h=9 m=37
